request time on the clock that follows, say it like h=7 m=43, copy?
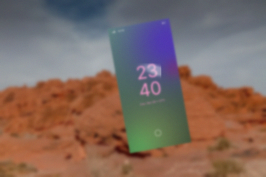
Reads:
h=23 m=40
